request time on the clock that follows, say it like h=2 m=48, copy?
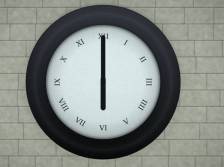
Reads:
h=6 m=0
